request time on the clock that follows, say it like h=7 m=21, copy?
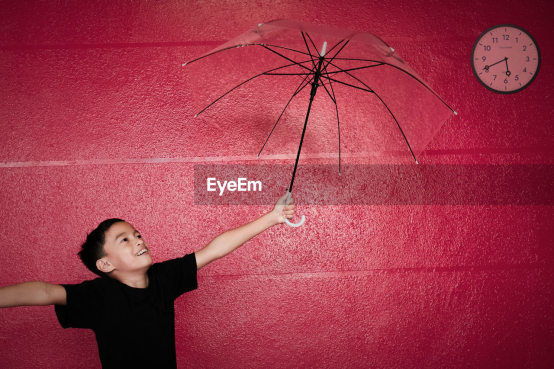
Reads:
h=5 m=41
